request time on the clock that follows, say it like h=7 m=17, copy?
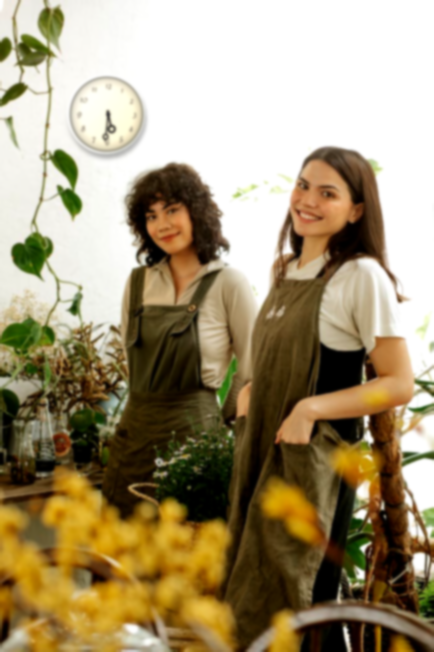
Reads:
h=5 m=31
